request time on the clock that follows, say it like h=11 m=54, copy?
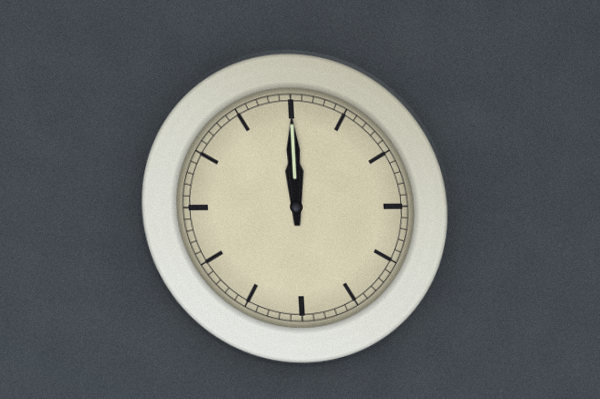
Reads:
h=12 m=0
